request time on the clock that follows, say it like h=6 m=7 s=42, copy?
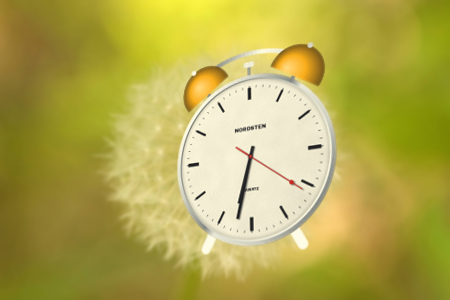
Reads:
h=6 m=32 s=21
